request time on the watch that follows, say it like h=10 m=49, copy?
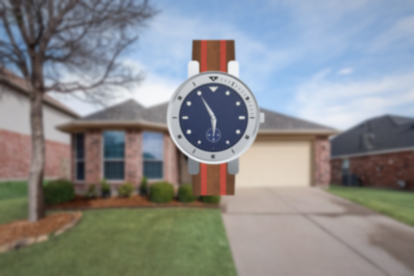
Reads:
h=5 m=55
